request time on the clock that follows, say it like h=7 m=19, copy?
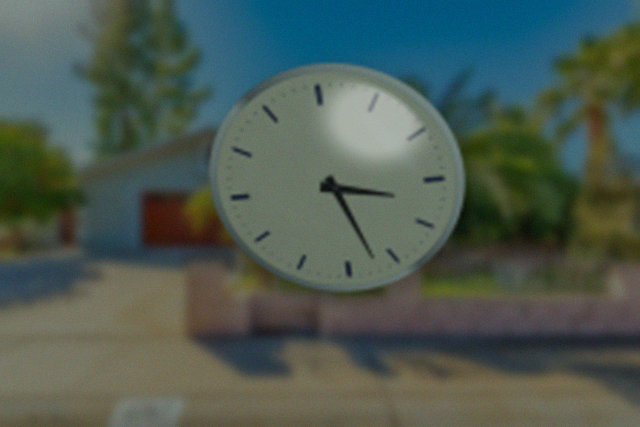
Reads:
h=3 m=27
